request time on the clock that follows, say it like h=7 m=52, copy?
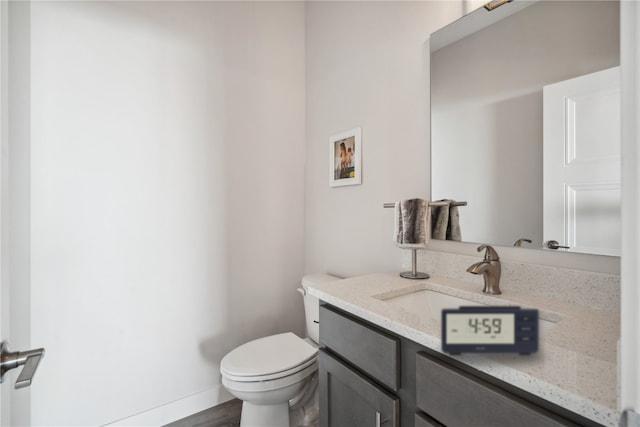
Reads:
h=4 m=59
